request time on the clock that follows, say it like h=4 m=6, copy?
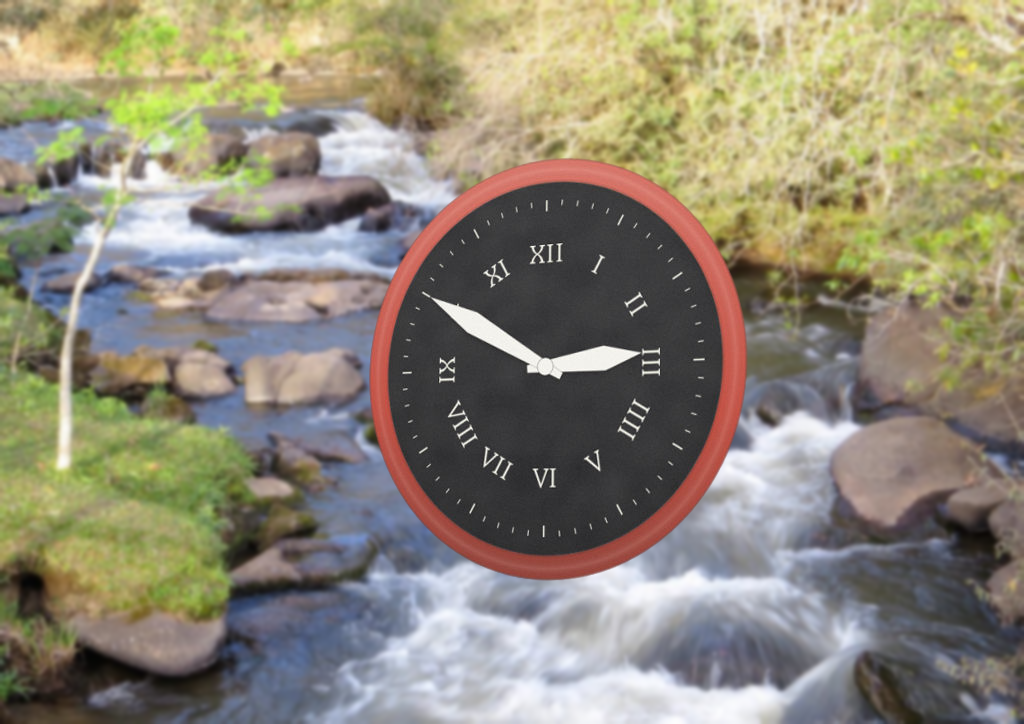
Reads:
h=2 m=50
